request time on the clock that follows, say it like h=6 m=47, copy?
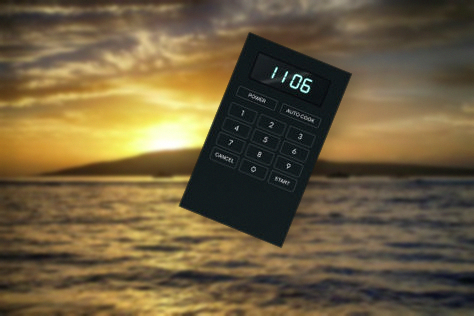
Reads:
h=11 m=6
